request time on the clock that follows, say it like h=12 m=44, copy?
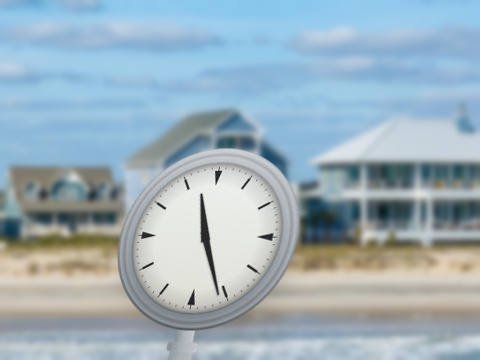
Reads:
h=11 m=26
